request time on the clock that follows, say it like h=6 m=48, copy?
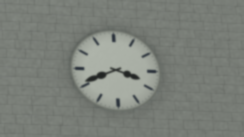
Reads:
h=3 m=41
